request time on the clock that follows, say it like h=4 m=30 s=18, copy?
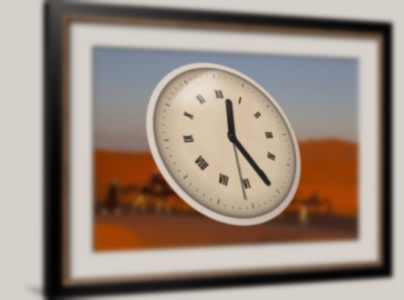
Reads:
h=12 m=25 s=31
